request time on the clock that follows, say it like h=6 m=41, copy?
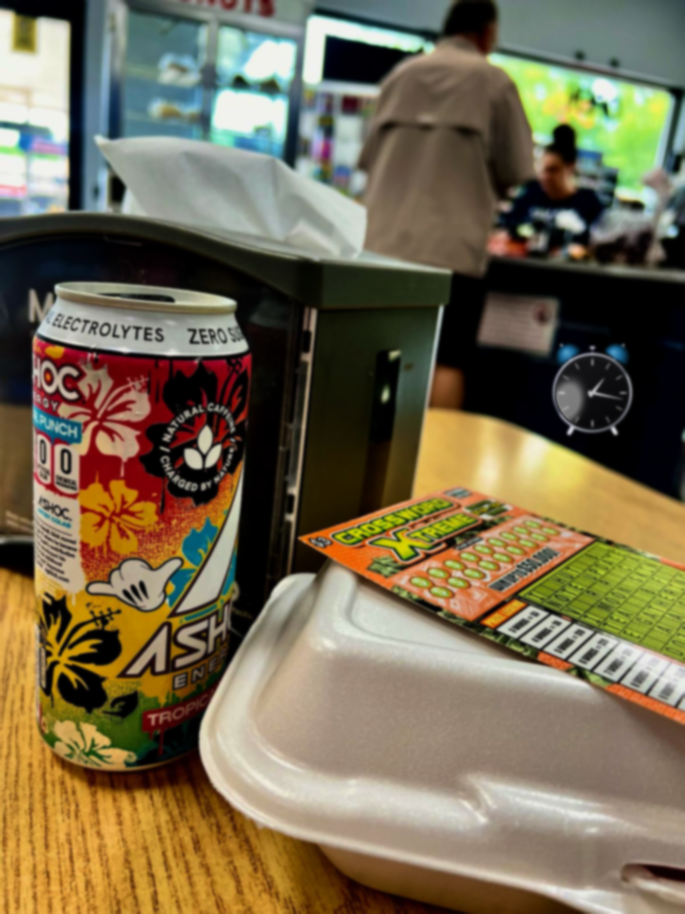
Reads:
h=1 m=17
